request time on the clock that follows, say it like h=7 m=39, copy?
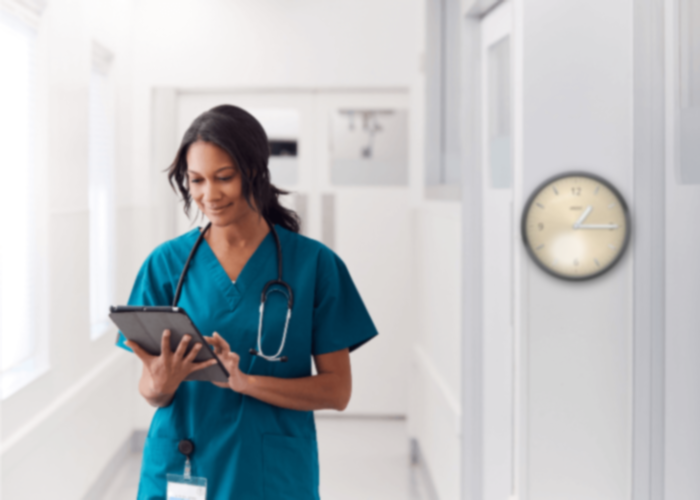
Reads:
h=1 m=15
